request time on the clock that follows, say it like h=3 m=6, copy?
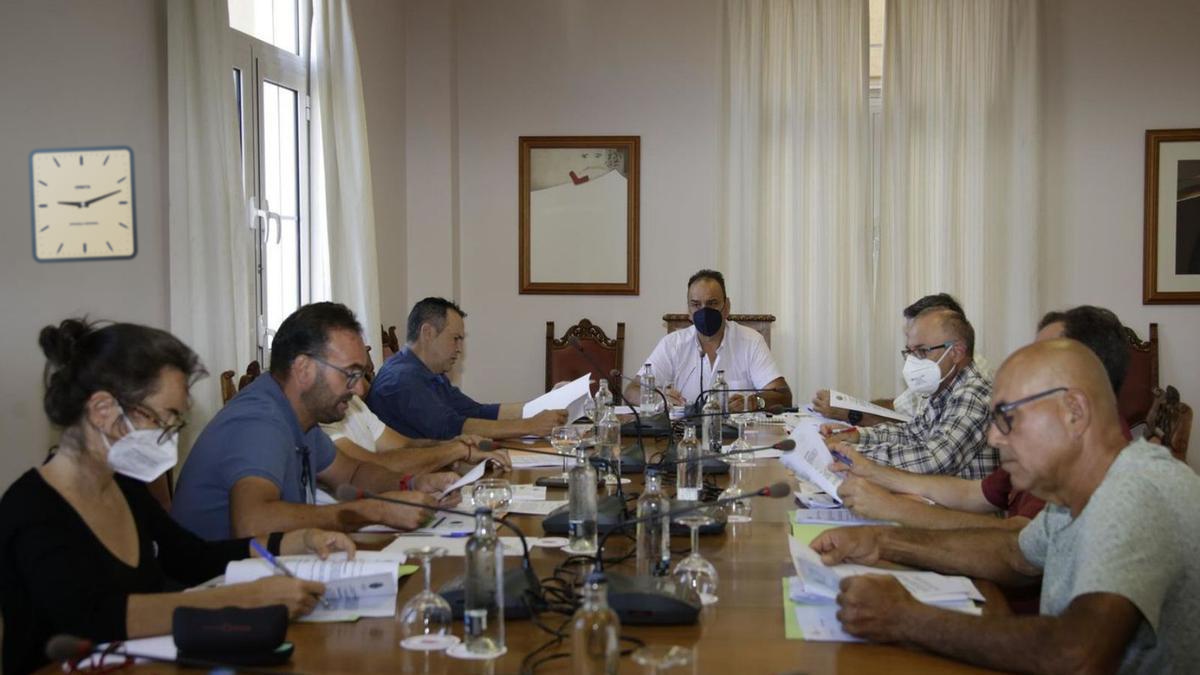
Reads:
h=9 m=12
